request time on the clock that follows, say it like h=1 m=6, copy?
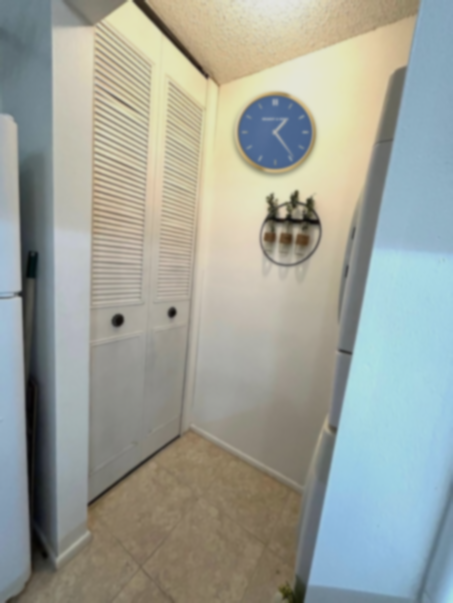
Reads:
h=1 m=24
